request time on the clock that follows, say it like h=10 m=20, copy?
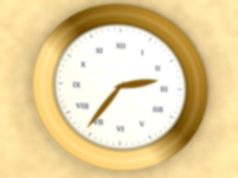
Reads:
h=2 m=36
